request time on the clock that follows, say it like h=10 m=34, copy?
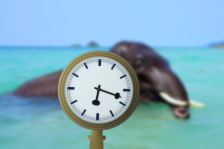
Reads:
h=6 m=18
